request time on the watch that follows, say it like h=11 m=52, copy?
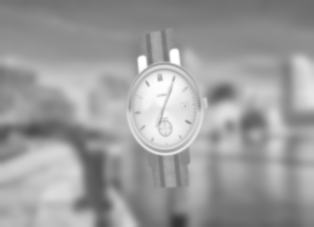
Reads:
h=7 m=5
